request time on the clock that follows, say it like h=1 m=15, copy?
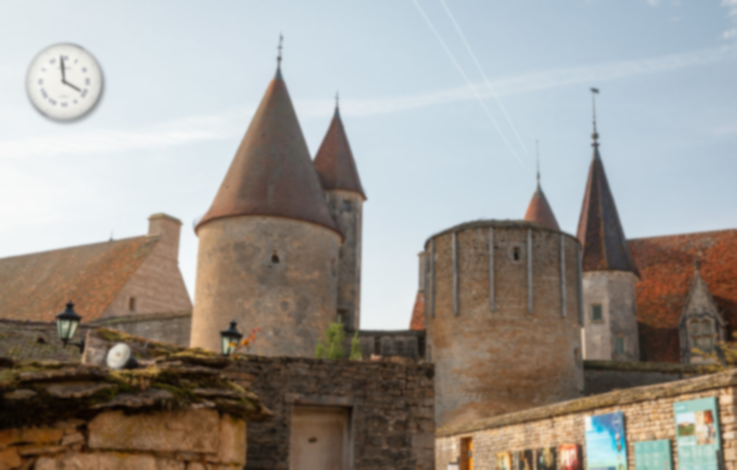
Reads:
h=3 m=59
